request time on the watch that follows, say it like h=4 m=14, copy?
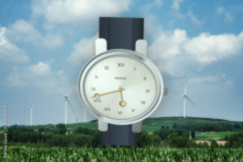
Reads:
h=5 m=42
